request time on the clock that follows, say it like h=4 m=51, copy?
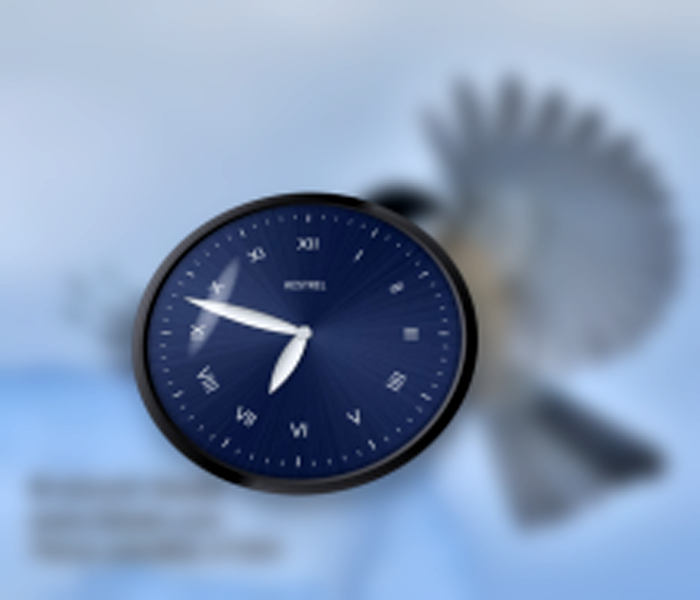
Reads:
h=6 m=48
